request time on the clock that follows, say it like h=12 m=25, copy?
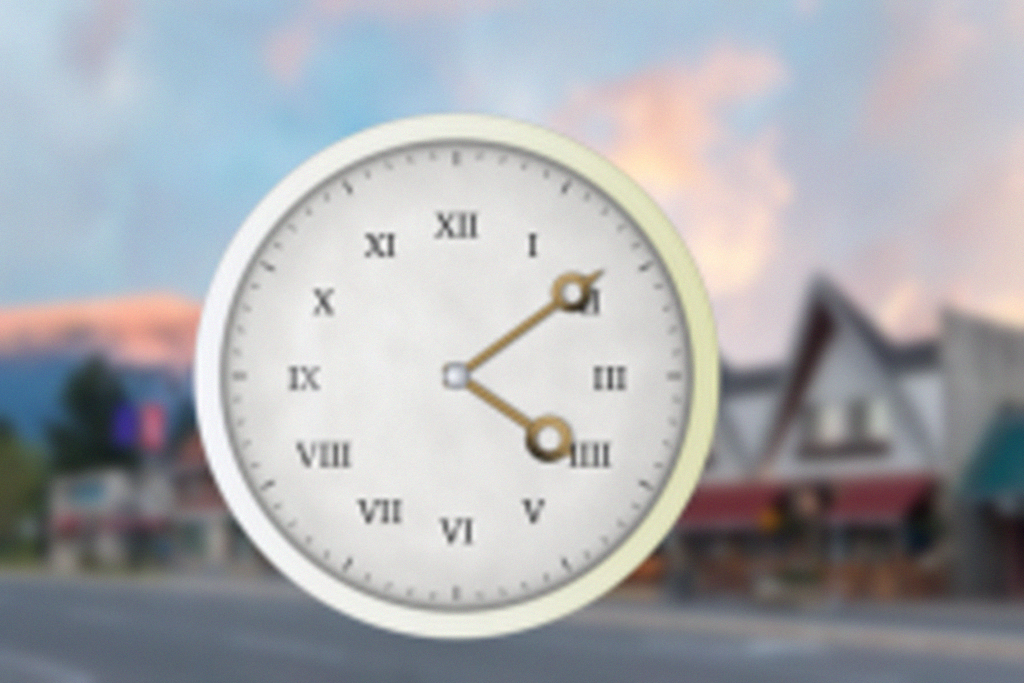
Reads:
h=4 m=9
